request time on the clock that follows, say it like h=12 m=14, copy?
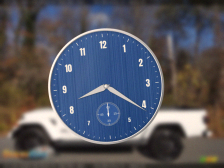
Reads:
h=8 m=21
